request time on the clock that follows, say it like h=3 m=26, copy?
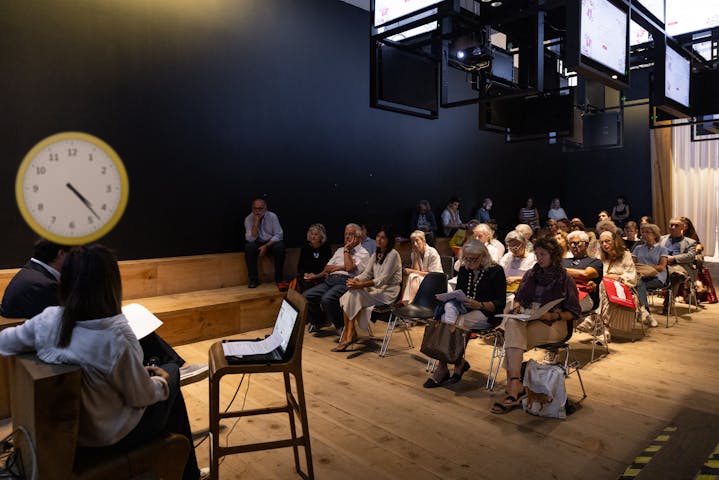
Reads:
h=4 m=23
